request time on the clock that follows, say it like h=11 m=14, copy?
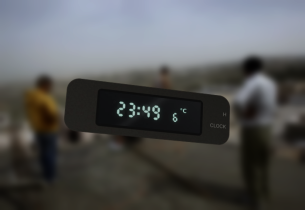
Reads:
h=23 m=49
